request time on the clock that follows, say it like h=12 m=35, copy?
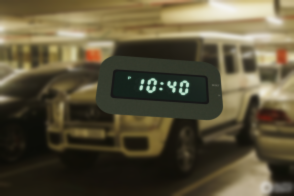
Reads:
h=10 m=40
